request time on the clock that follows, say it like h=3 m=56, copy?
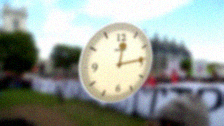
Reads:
h=12 m=14
